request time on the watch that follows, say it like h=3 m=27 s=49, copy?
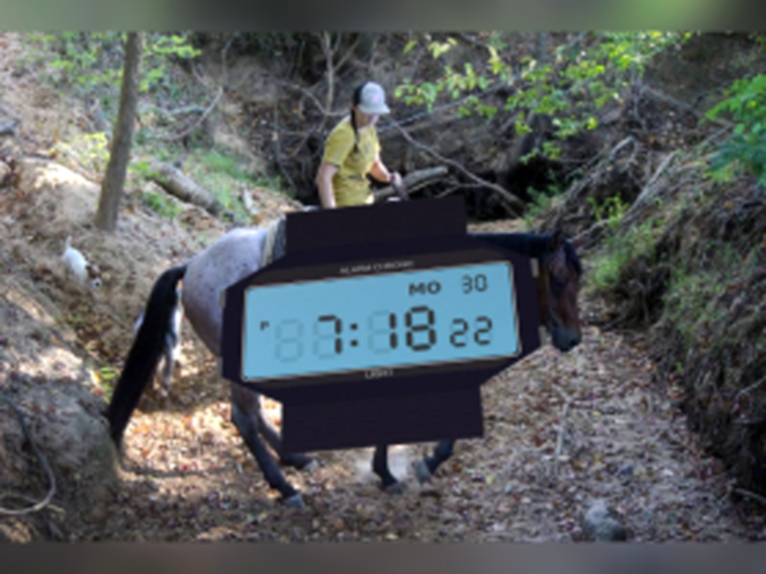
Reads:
h=7 m=18 s=22
